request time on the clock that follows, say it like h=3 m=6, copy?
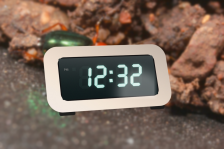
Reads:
h=12 m=32
